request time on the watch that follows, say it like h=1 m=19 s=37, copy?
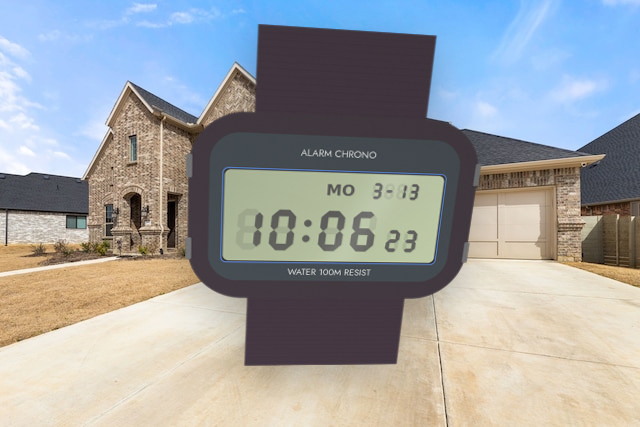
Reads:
h=10 m=6 s=23
